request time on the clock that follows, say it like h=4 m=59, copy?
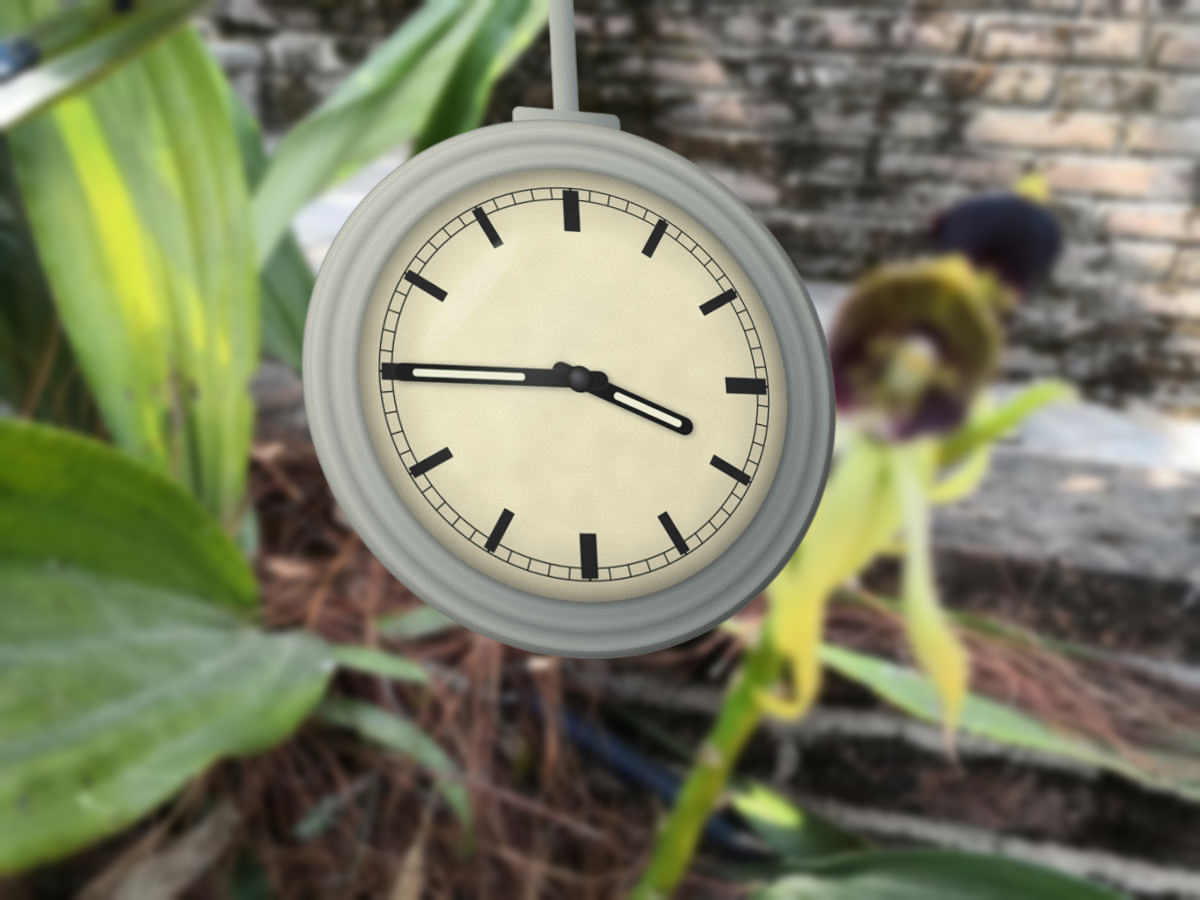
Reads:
h=3 m=45
